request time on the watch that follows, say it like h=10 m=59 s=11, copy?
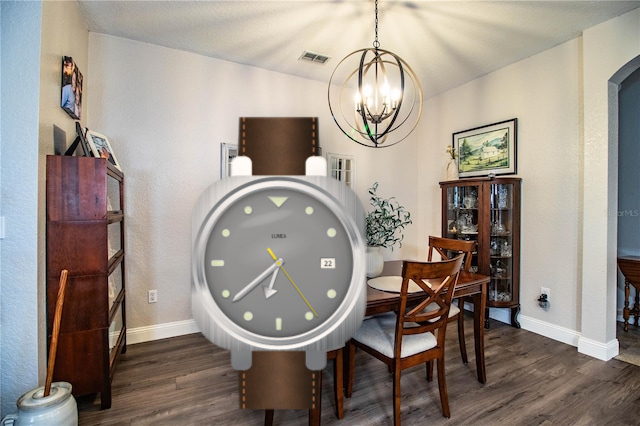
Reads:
h=6 m=38 s=24
